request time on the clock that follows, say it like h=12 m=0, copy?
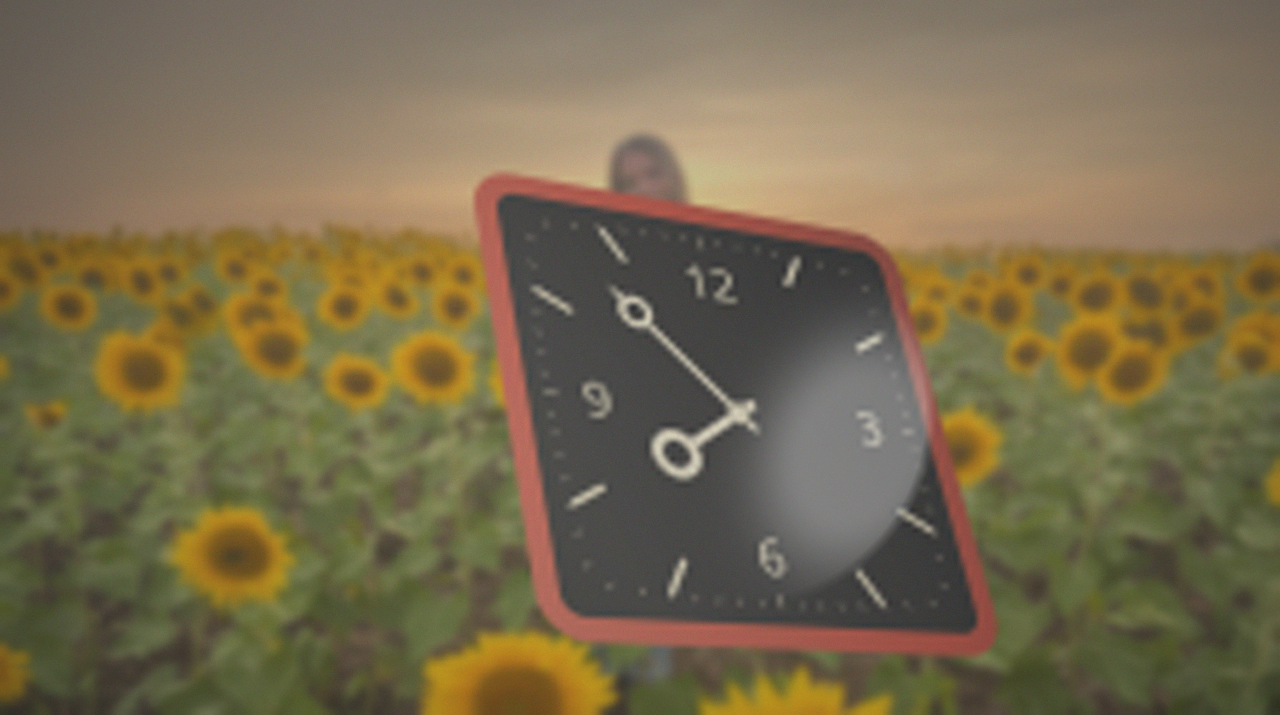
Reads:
h=7 m=53
